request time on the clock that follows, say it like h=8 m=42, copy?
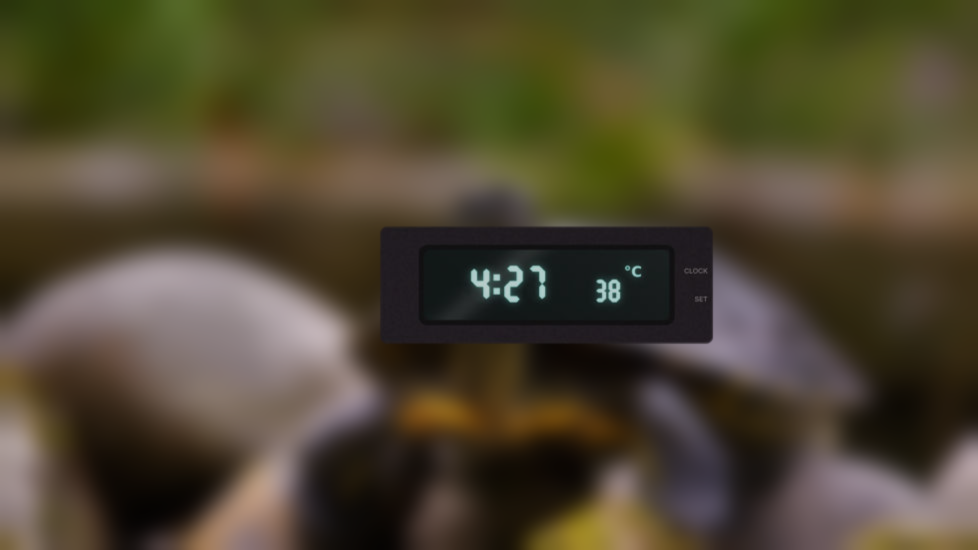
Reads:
h=4 m=27
